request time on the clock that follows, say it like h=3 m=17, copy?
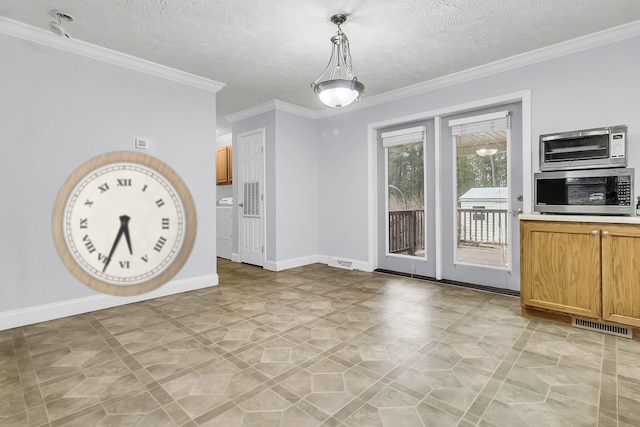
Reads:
h=5 m=34
